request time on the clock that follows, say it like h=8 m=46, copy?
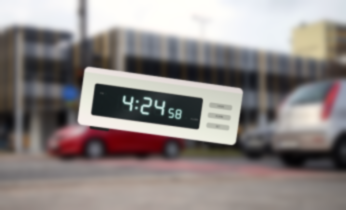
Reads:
h=4 m=24
